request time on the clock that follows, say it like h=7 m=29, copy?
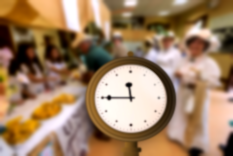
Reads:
h=11 m=45
